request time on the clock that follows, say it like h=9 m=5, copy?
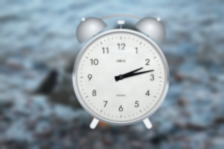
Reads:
h=2 m=13
